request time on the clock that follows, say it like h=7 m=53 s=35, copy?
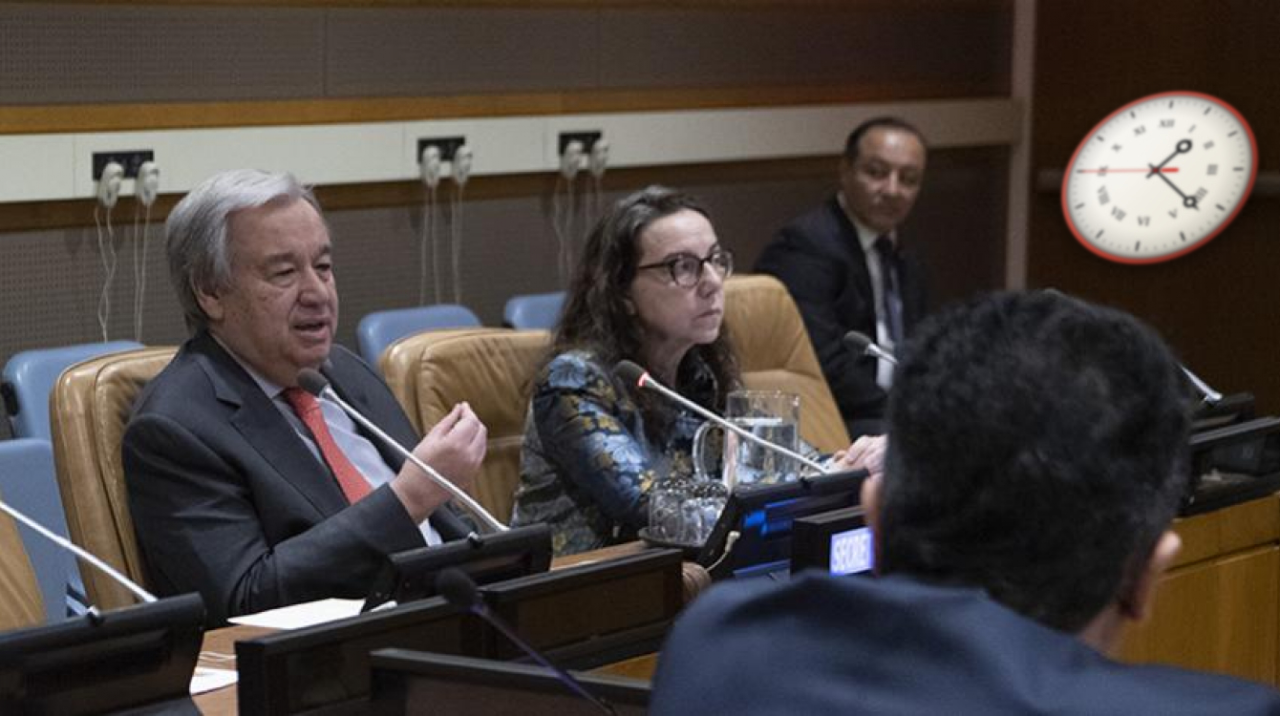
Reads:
h=1 m=21 s=45
